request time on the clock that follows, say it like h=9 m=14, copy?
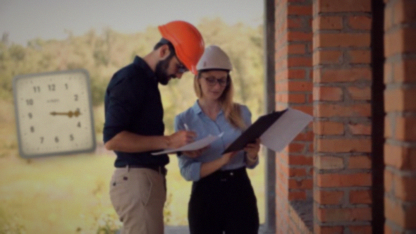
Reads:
h=3 m=16
